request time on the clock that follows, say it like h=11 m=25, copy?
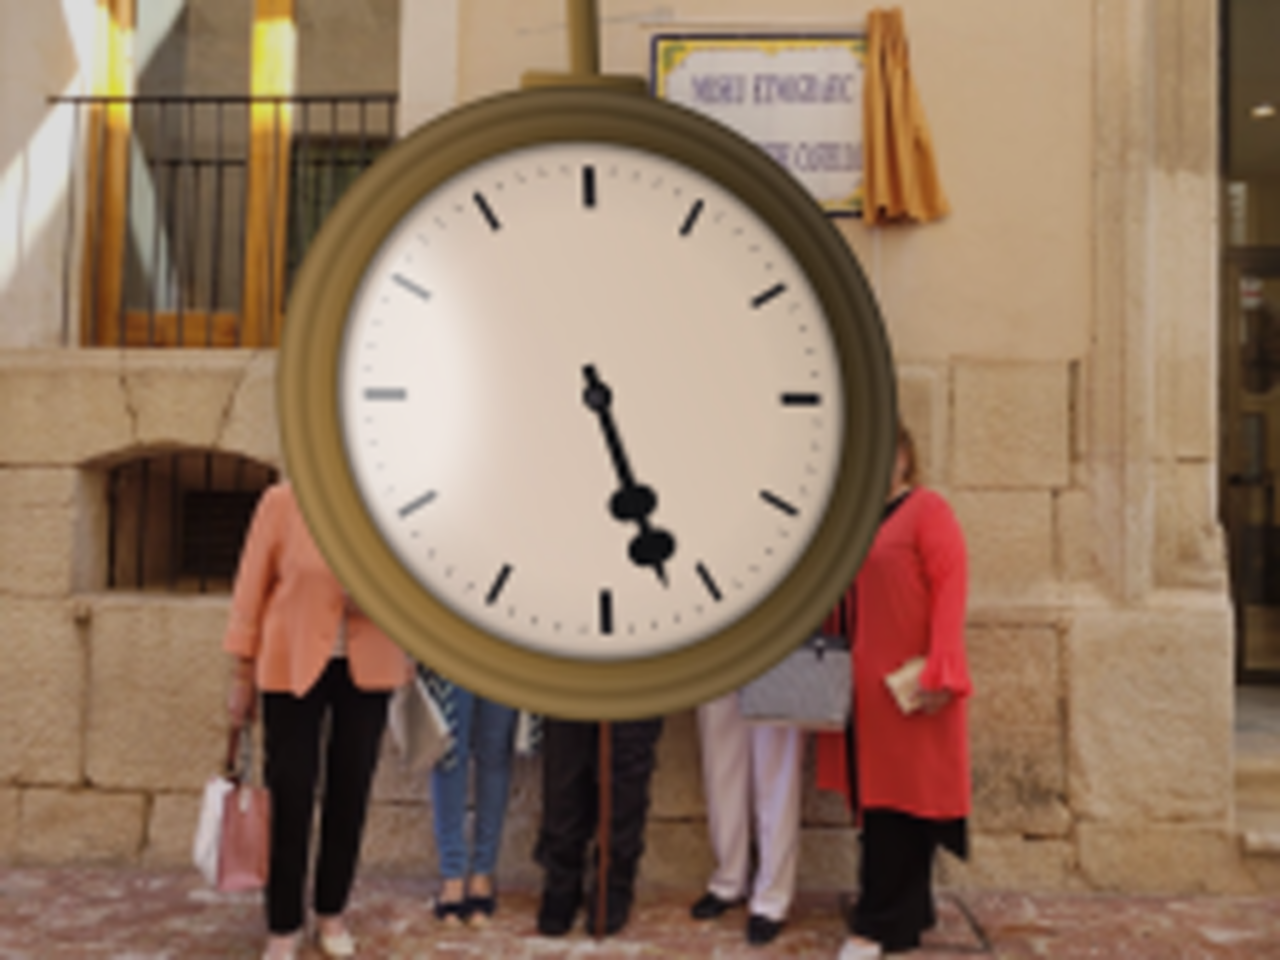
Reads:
h=5 m=27
